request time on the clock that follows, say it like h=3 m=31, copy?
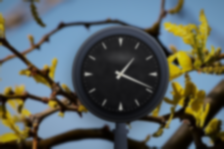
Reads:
h=1 m=19
